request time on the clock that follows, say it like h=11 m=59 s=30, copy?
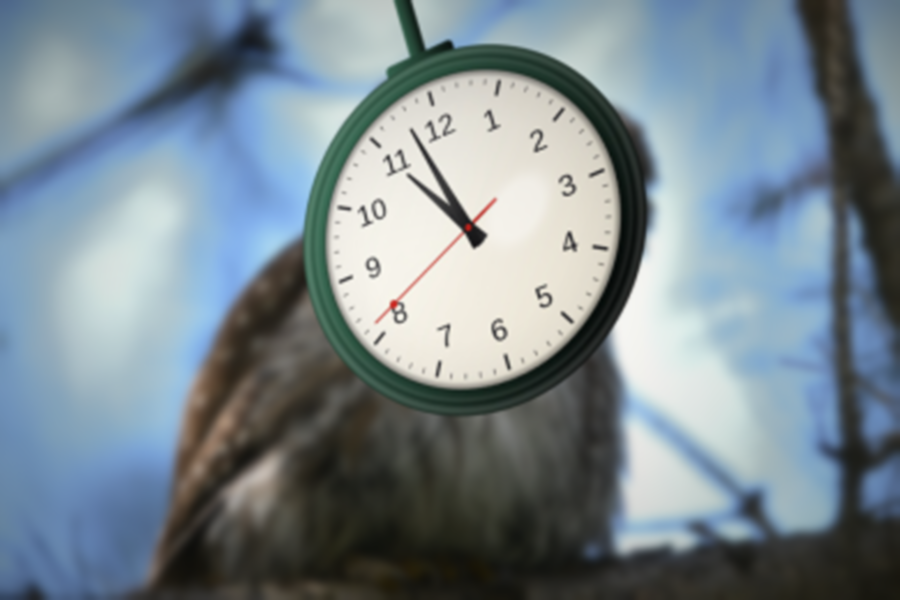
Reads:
h=10 m=57 s=41
